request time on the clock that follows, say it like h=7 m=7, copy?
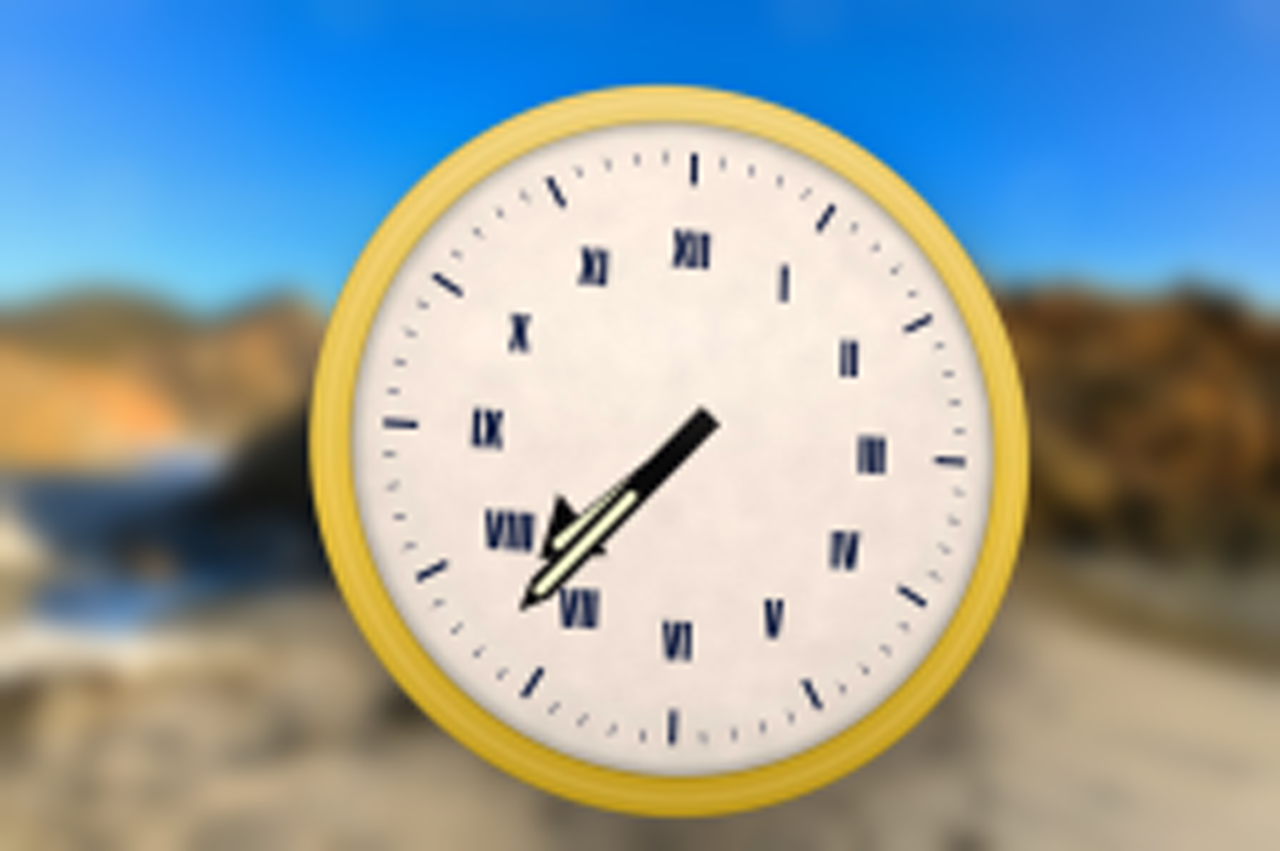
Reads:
h=7 m=37
